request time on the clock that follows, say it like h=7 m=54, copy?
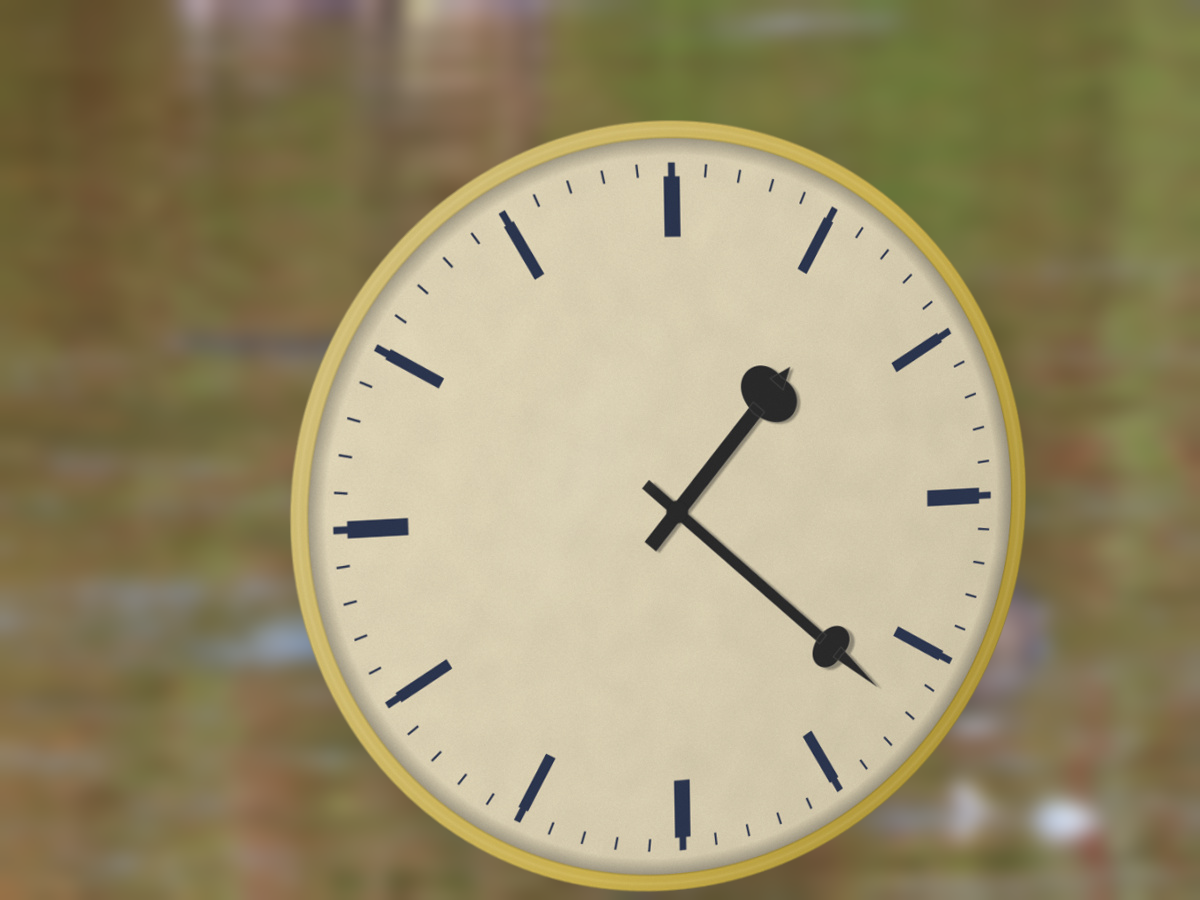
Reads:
h=1 m=22
